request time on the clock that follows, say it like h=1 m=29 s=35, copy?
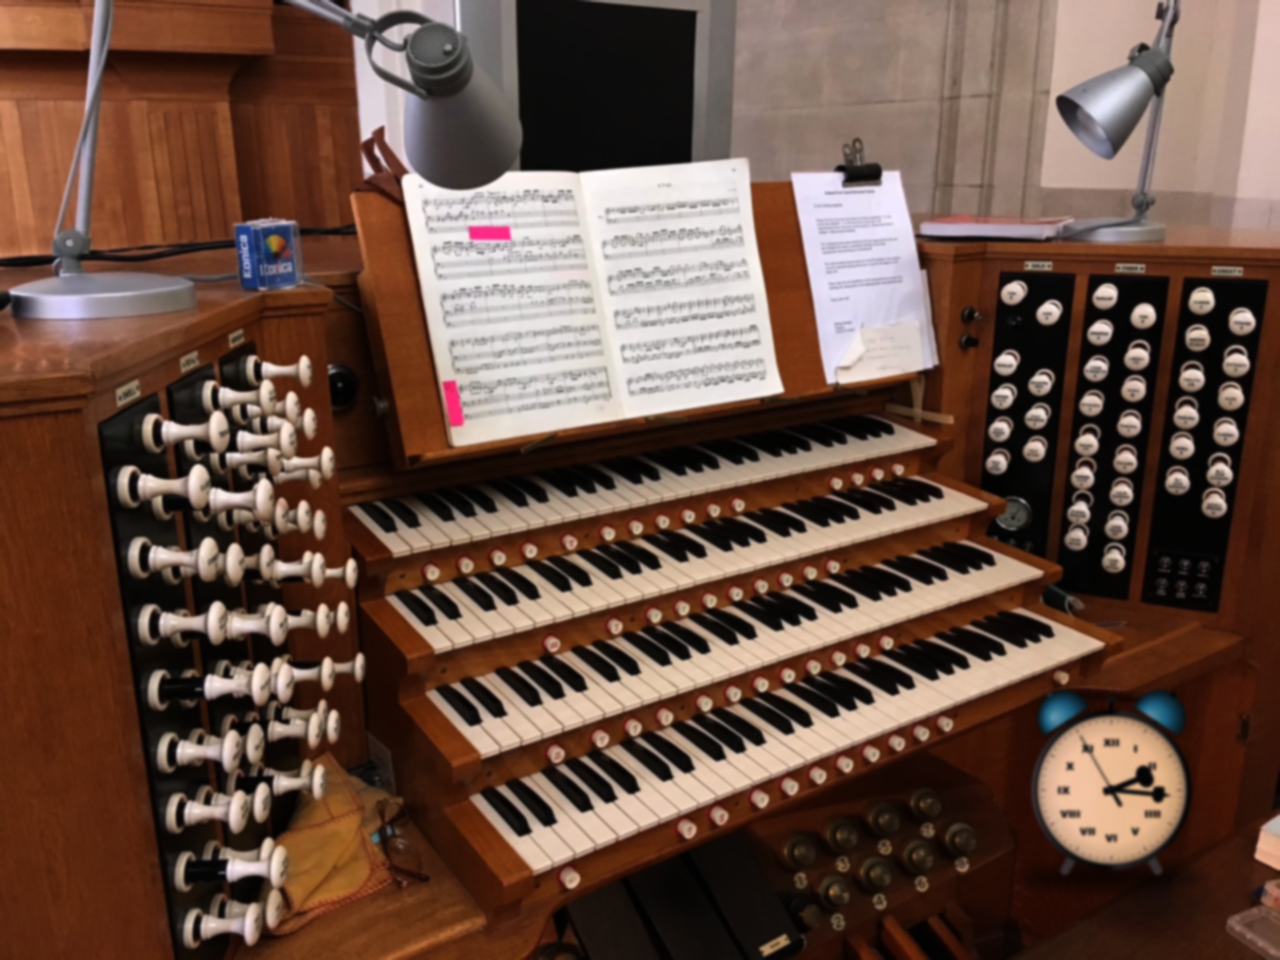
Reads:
h=2 m=15 s=55
